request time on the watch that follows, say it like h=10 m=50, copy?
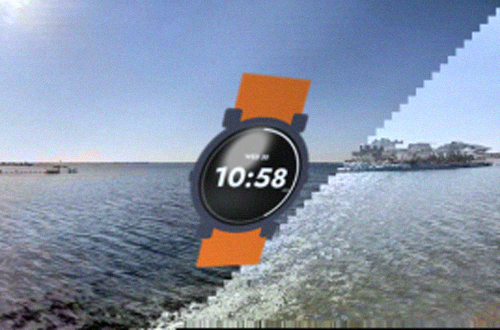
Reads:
h=10 m=58
